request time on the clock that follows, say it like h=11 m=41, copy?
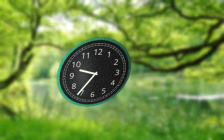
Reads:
h=9 m=36
